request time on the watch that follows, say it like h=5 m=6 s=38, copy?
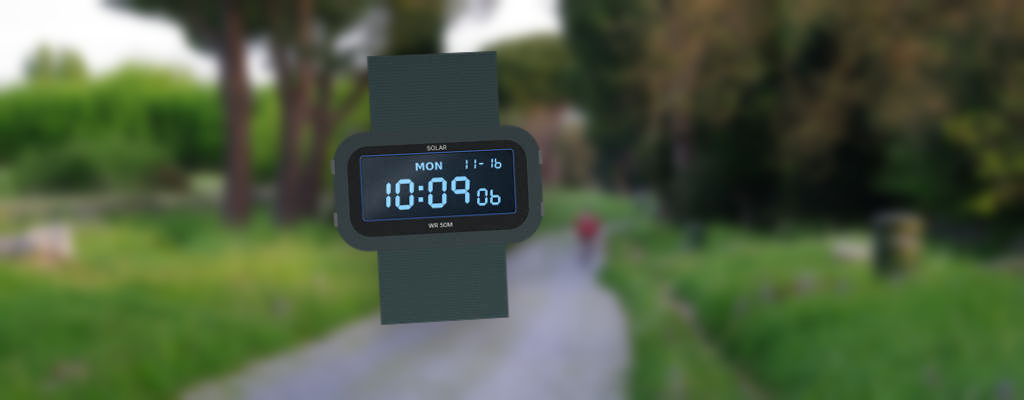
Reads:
h=10 m=9 s=6
